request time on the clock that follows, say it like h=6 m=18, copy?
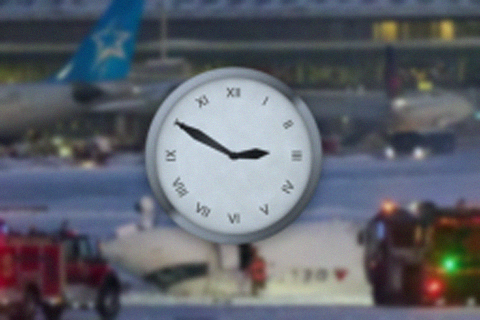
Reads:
h=2 m=50
